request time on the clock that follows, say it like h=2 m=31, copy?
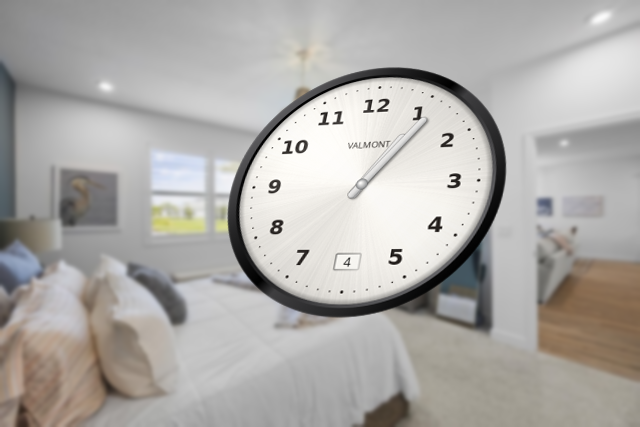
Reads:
h=1 m=6
